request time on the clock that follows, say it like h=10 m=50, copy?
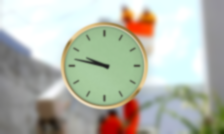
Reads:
h=9 m=47
